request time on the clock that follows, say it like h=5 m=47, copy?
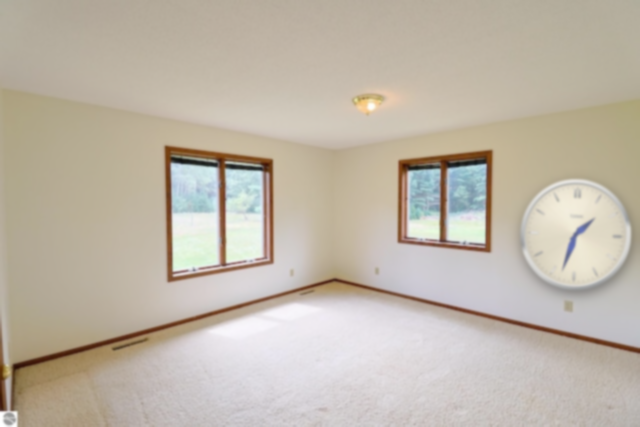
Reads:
h=1 m=33
